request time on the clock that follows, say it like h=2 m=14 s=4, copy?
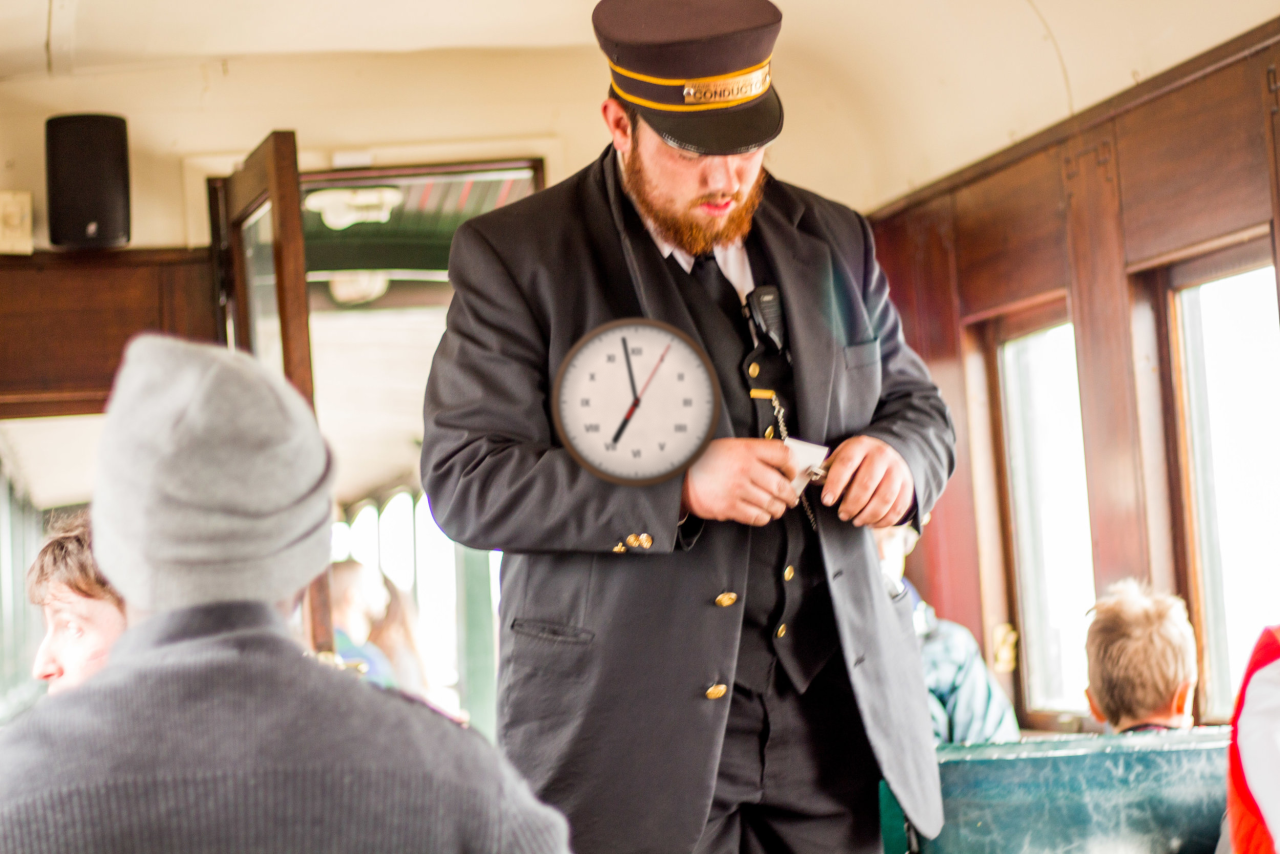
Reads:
h=6 m=58 s=5
